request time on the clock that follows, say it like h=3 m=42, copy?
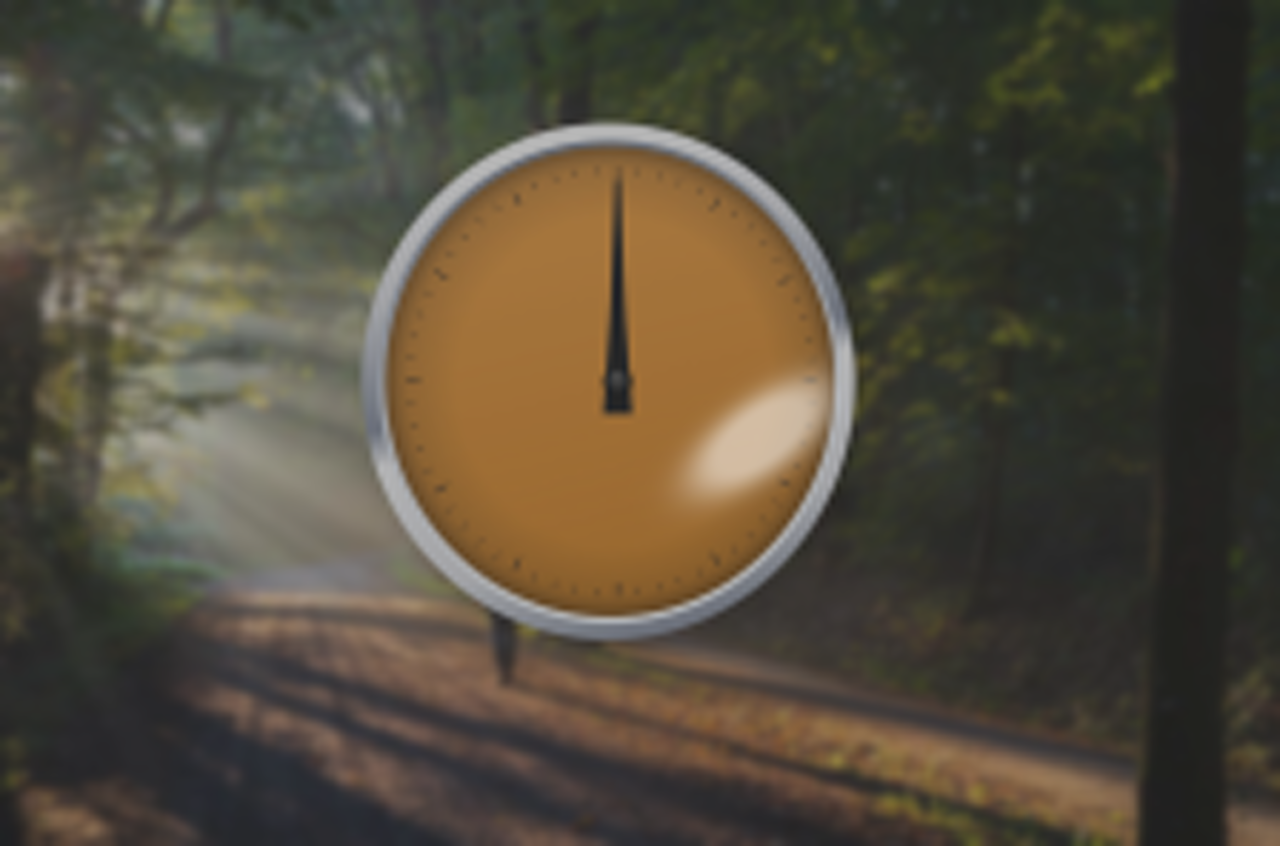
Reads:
h=12 m=0
